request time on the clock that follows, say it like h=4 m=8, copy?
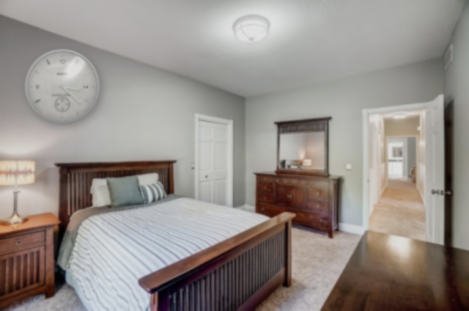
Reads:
h=3 m=22
